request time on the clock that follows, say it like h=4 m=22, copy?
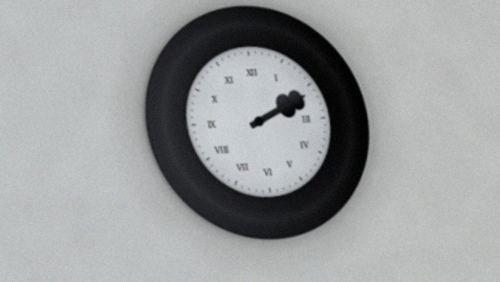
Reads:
h=2 m=11
